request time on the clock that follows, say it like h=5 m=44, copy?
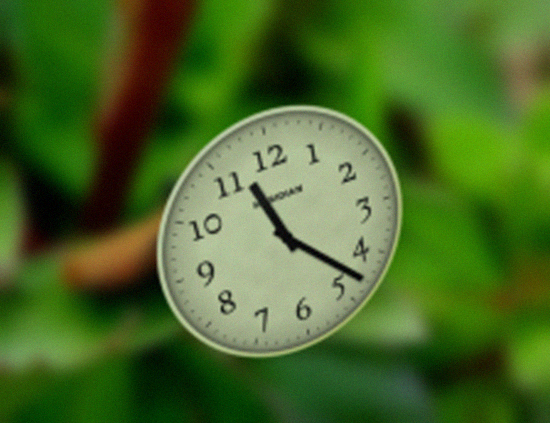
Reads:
h=11 m=23
